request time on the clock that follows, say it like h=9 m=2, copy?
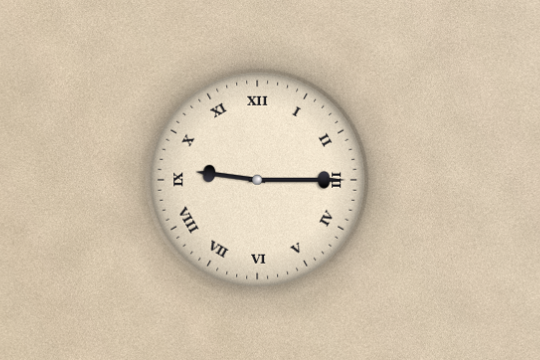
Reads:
h=9 m=15
